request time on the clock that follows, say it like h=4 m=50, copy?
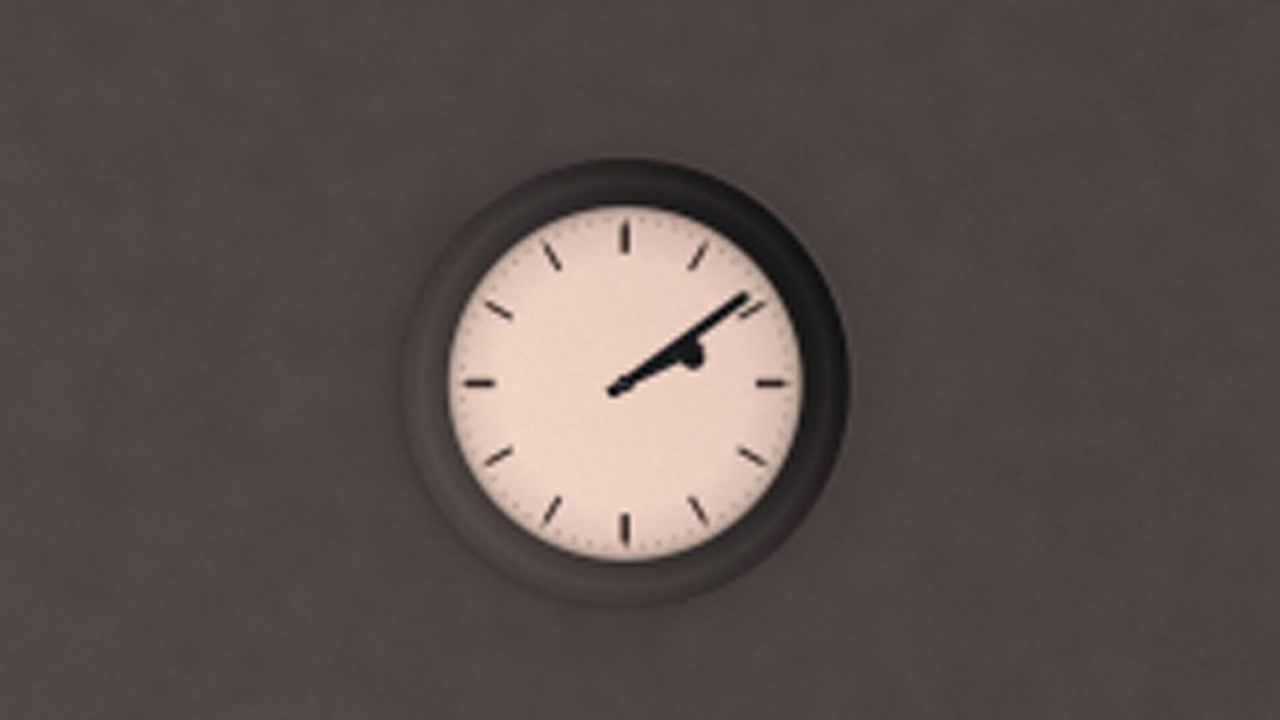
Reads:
h=2 m=9
